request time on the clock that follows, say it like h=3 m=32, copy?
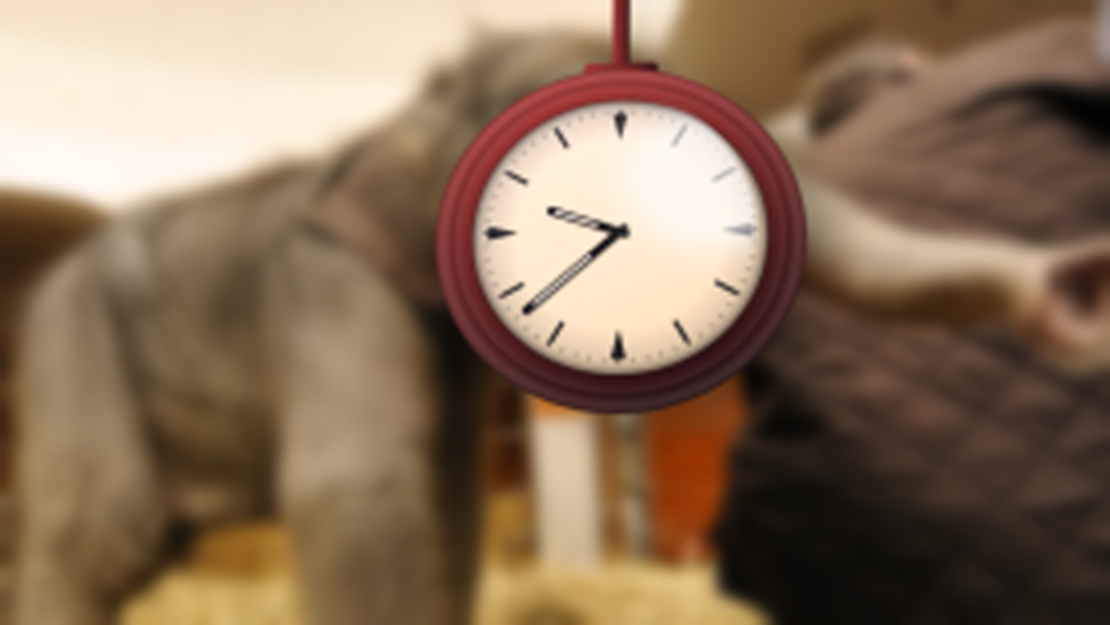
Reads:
h=9 m=38
